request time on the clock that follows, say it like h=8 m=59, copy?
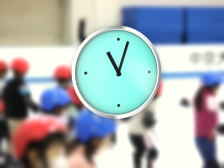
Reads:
h=11 m=3
